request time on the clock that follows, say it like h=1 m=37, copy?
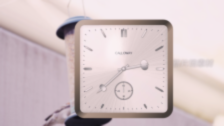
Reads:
h=2 m=38
